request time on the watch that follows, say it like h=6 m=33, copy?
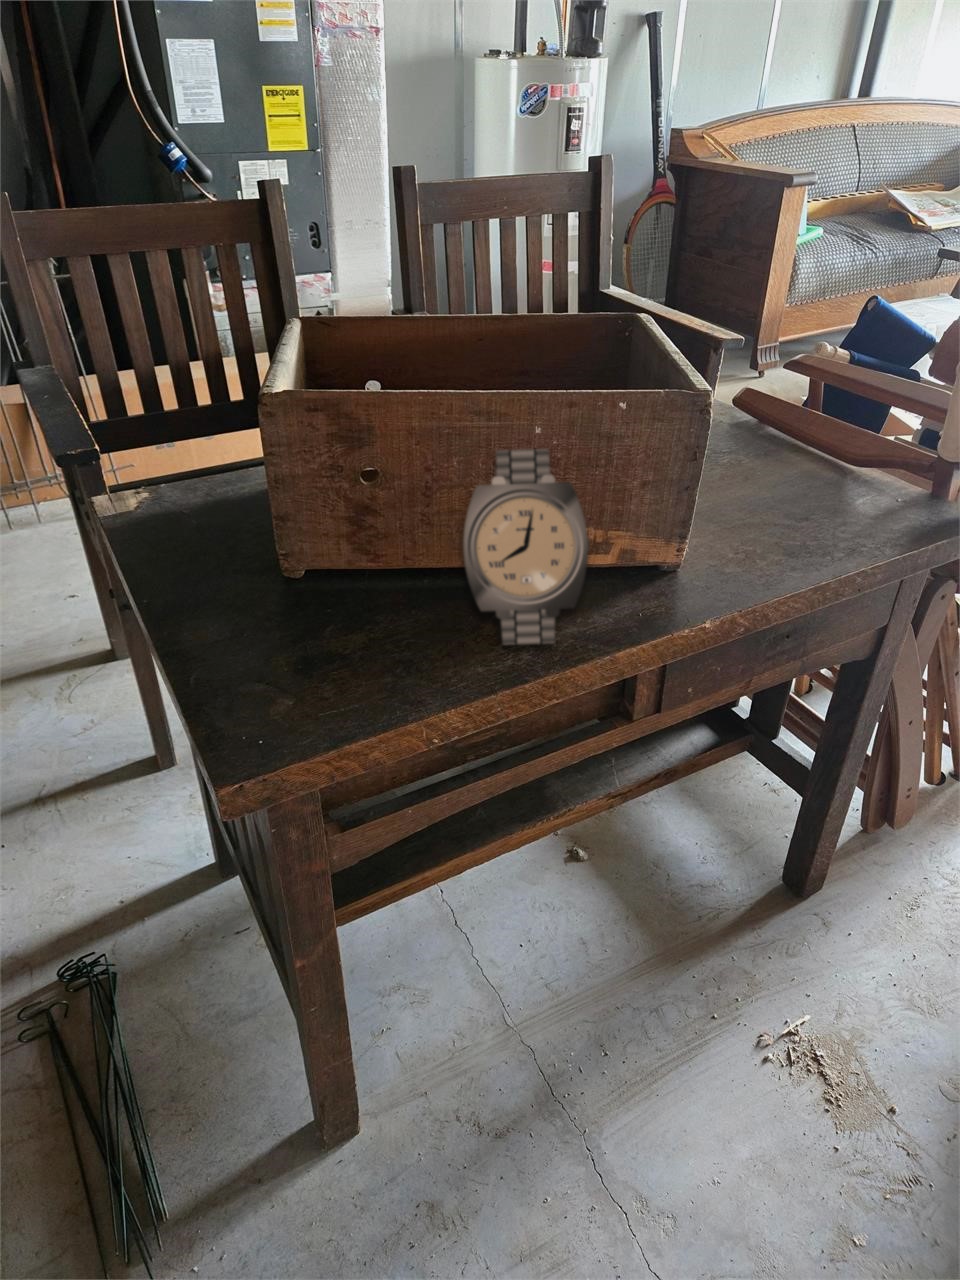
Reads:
h=8 m=2
